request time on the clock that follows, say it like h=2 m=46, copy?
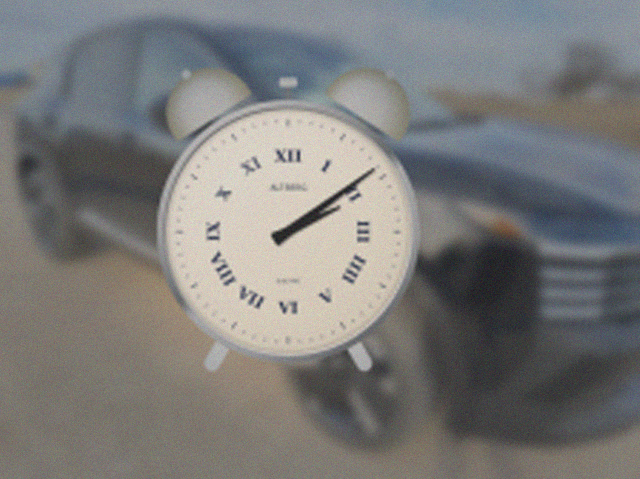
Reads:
h=2 m=9
